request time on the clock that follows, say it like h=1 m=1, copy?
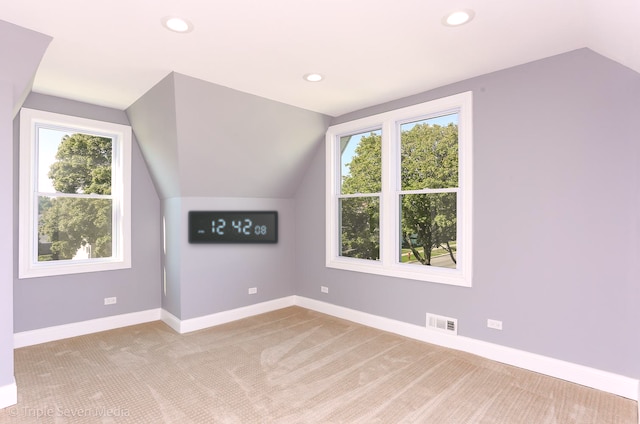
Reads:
h=12 m=42
